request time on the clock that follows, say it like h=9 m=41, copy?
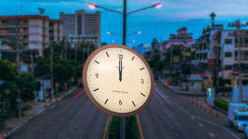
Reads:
h=12 m=0
